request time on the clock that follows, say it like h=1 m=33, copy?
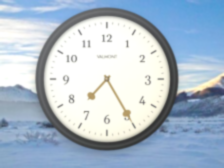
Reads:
h=7 m=25
